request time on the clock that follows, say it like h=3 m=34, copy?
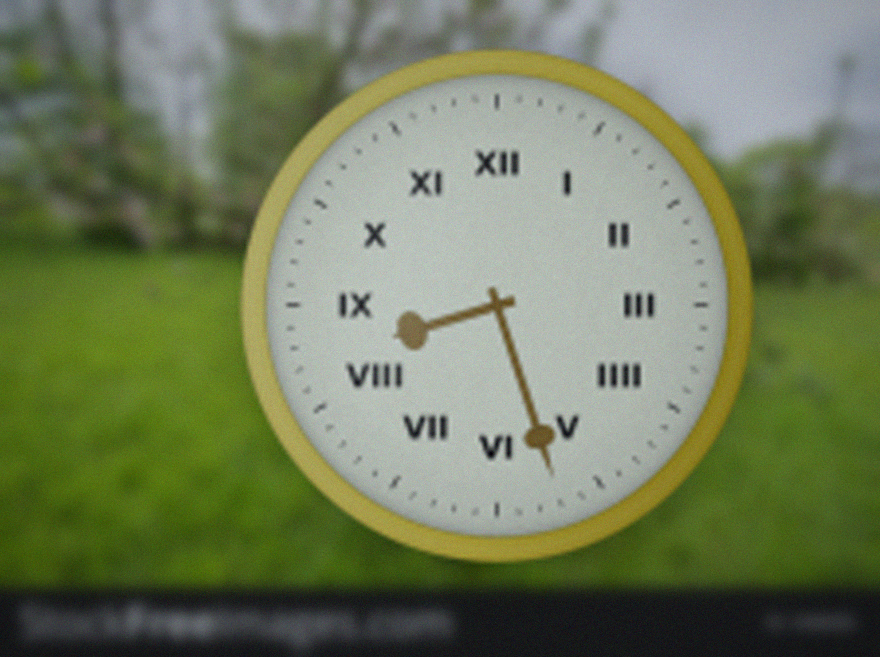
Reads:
h=8 m=27
